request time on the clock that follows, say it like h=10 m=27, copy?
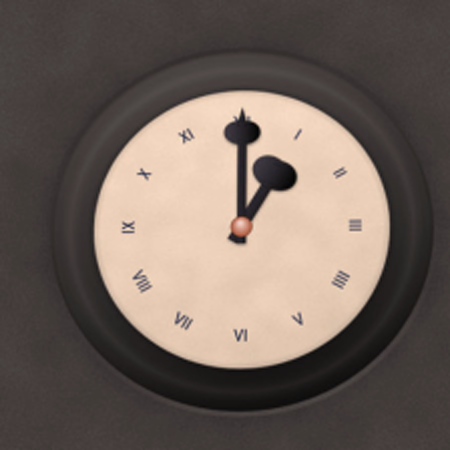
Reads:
h=1 m=0
